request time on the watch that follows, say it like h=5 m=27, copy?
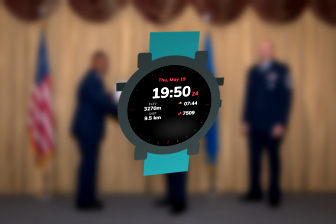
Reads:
h=19 m=50
